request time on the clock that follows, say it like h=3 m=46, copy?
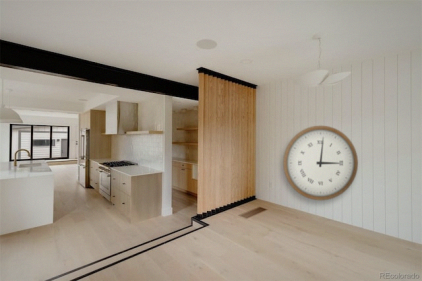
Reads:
h=3 m=1
